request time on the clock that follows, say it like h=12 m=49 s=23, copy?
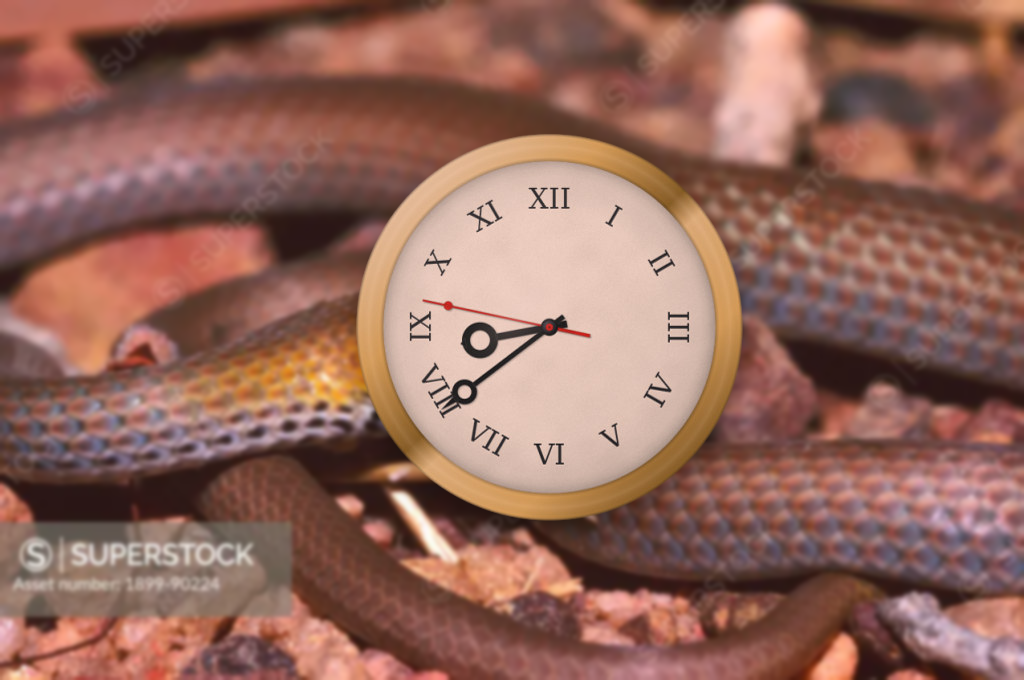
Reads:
h=8 m=38 s=47
